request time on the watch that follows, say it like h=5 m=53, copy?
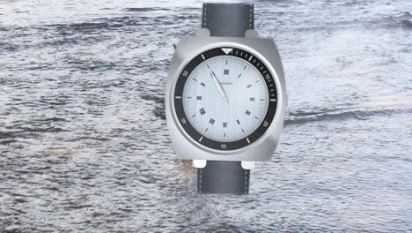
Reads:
h=10 m=55
